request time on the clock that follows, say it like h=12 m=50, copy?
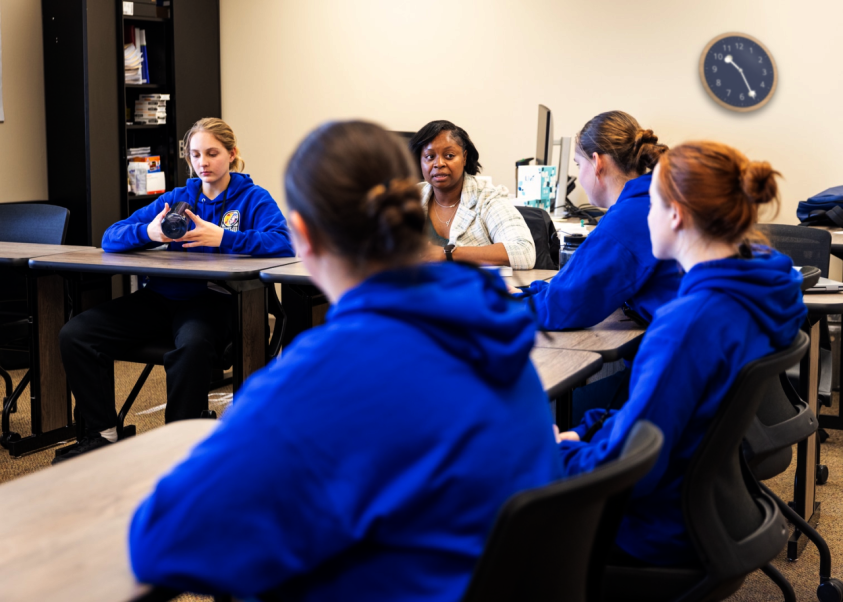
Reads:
h=10 m=26
